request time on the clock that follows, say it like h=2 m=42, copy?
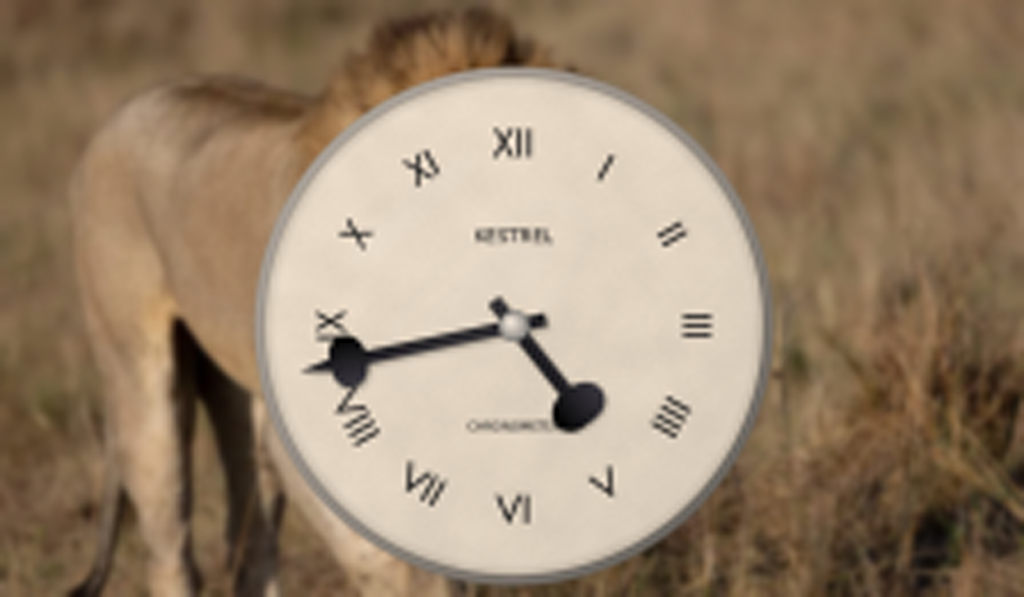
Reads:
h=4 m=43
